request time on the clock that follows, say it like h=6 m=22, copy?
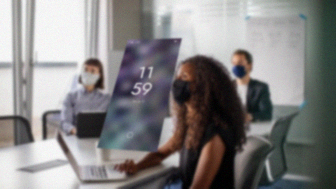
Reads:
h=11 m=59
